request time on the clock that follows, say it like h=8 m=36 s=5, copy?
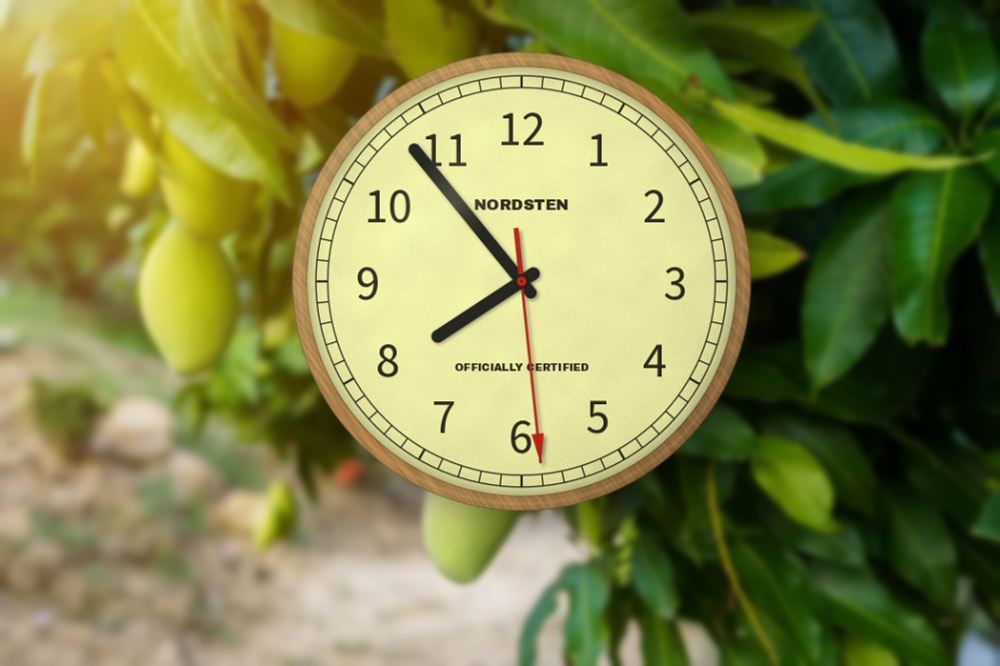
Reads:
h=7 m=53 s=29
